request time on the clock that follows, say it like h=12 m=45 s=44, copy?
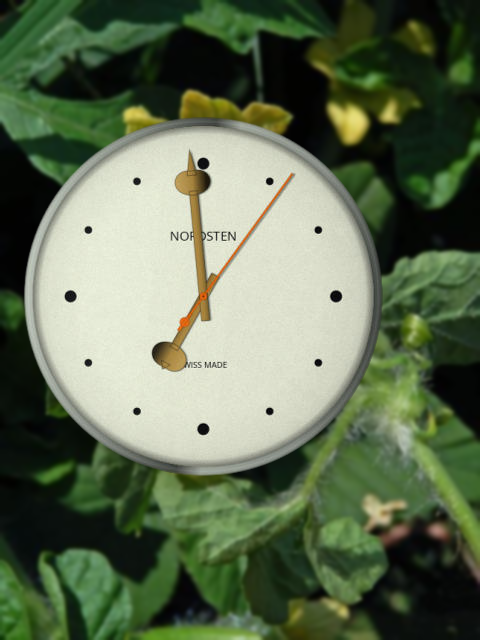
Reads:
h=6 m=59 s=6
